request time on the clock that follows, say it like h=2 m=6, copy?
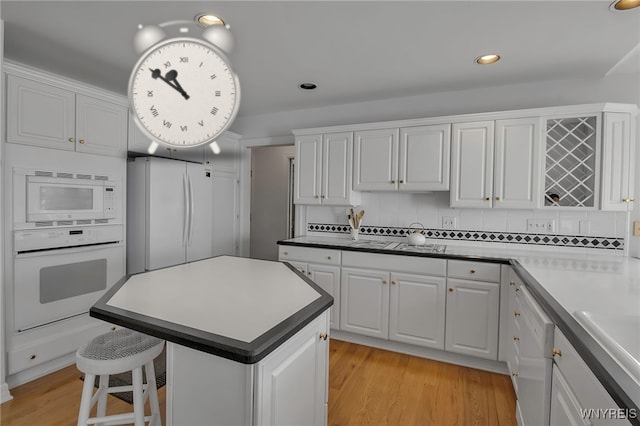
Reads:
h=10 m=51
